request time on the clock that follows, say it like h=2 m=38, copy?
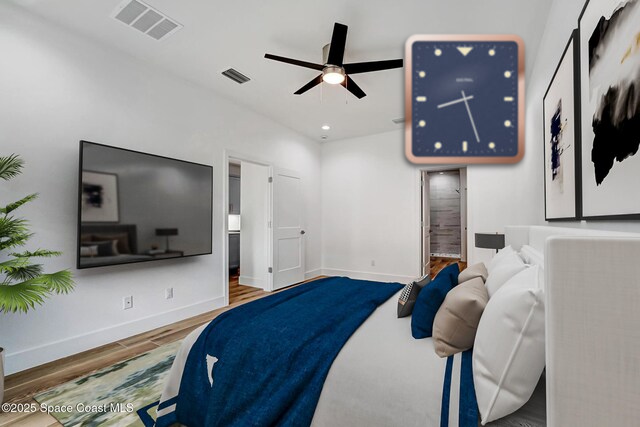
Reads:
h=8 m=27
